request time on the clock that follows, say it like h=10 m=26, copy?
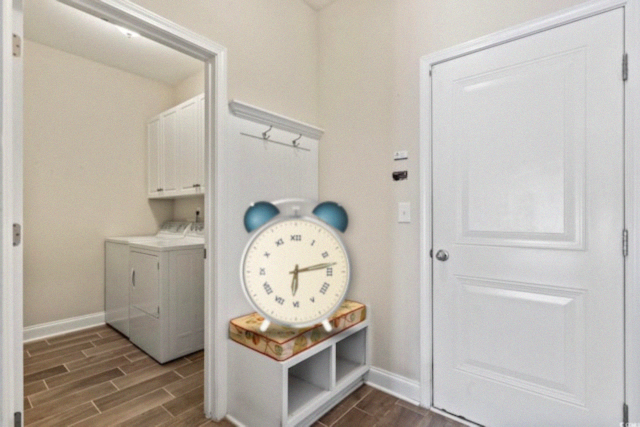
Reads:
h=6 m=13
